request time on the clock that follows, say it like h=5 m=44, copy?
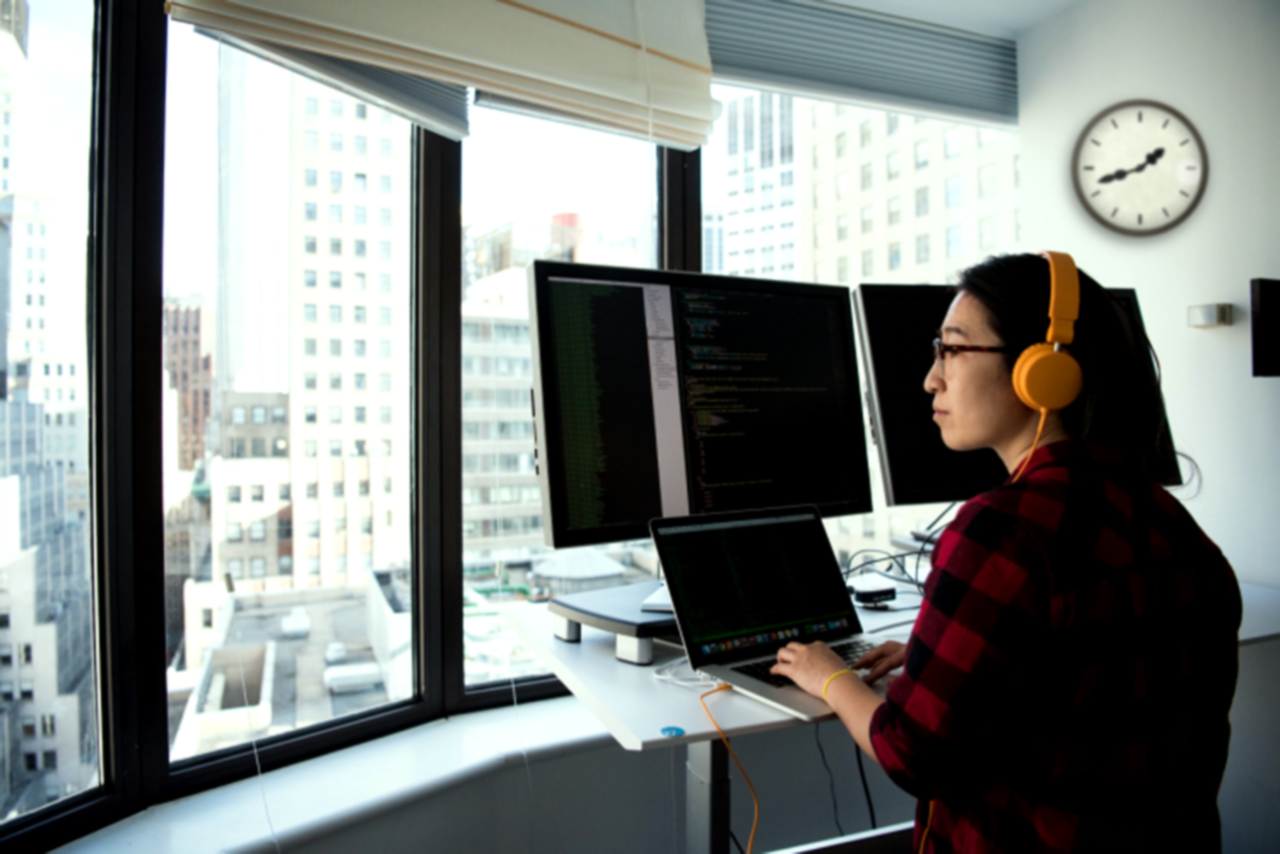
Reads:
h=1 m=42
